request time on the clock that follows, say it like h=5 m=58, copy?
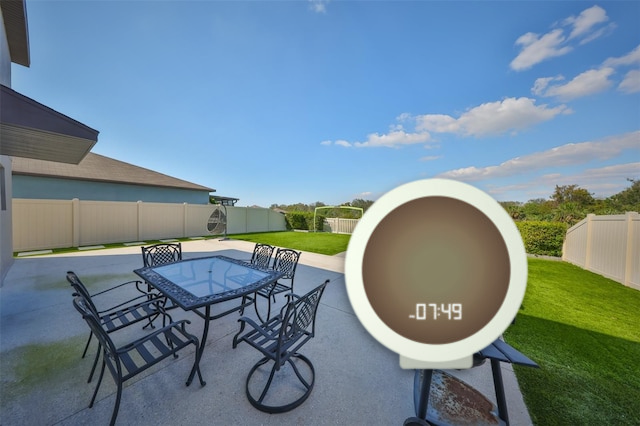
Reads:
h=7 m=49
